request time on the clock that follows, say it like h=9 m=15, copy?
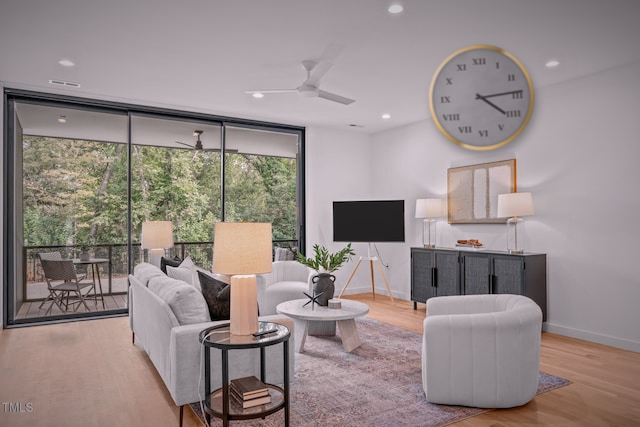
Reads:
h=4 m=14
